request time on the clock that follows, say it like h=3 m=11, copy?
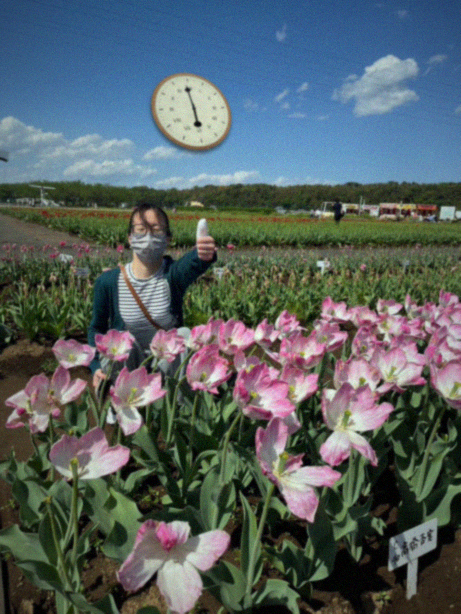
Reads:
h=5 m=59
